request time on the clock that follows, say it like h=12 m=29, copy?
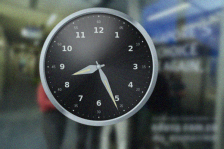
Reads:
h=8 m=26
